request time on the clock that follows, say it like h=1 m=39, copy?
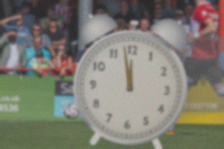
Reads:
h=11 m=58
